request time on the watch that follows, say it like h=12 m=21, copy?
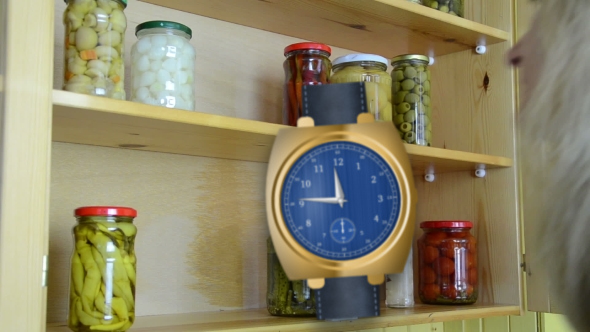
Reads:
h=11 m=46
